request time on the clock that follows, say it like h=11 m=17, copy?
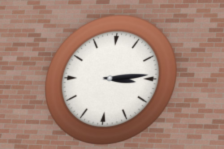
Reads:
h=3 m=14
